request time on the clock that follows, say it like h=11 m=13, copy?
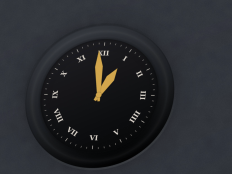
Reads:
h=12 m=59
